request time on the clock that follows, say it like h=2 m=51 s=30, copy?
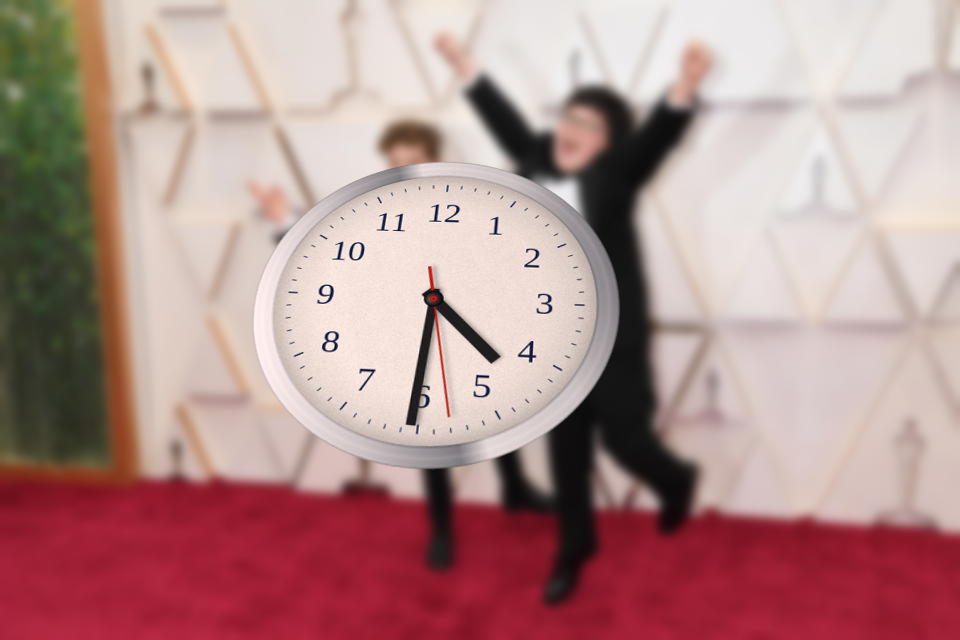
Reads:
h=4 m=30 s=28
